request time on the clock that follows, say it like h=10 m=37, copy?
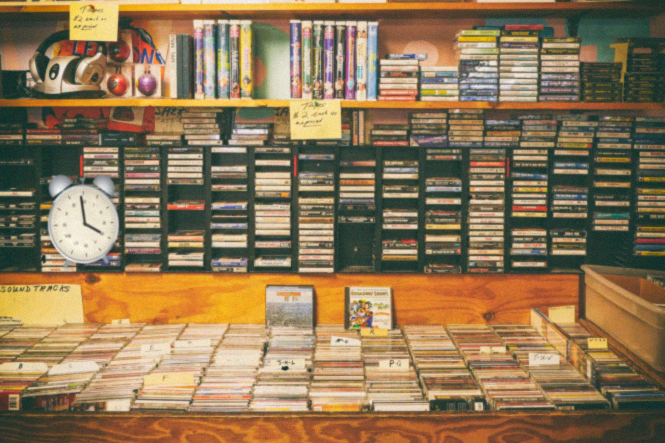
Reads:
h=3 m=59
